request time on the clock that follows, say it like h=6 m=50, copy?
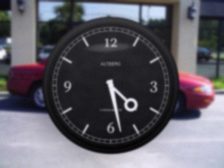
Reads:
h=4 m=28
